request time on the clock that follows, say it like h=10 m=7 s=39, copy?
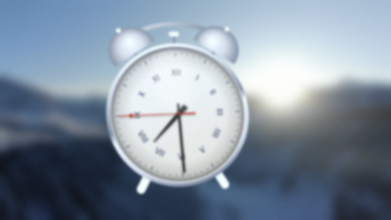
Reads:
h=7 m=29 s=45
